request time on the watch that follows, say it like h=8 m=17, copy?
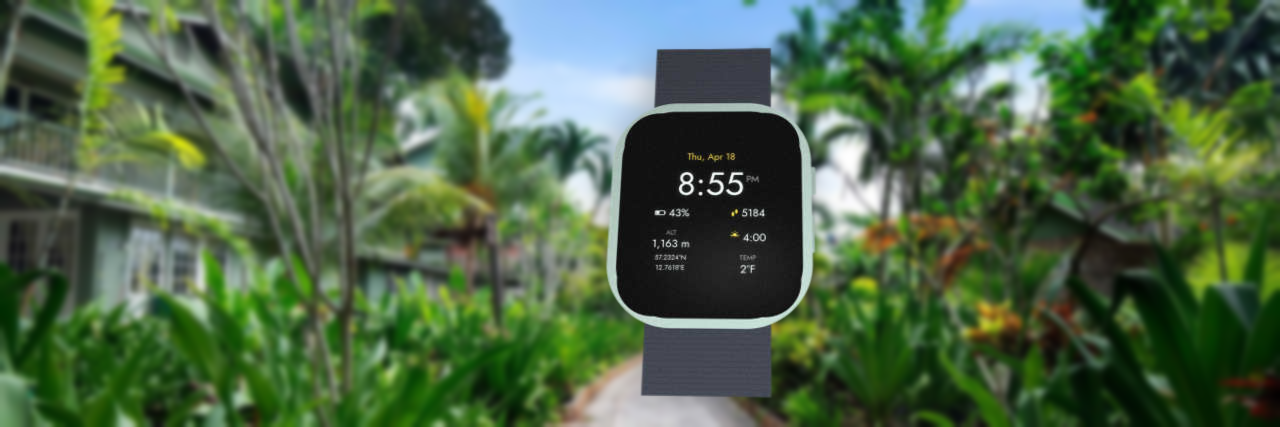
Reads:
h=8 m=55
